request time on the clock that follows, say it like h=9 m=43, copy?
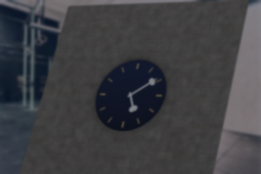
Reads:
h=5 m=9
